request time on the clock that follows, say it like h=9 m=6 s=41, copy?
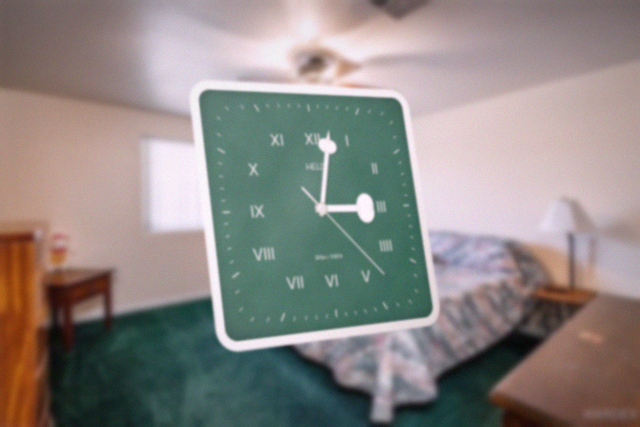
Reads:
h=3 m=2 s=23
